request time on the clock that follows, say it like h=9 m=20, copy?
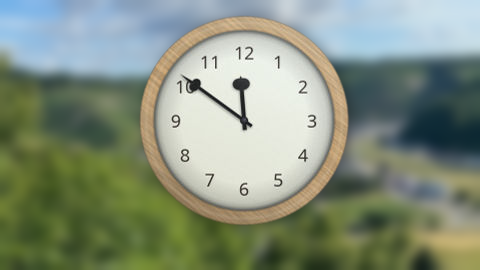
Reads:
h=11 m=51
